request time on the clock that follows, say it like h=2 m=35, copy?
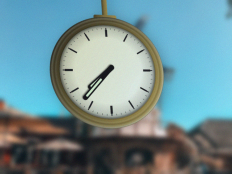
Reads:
h=7 m=37
